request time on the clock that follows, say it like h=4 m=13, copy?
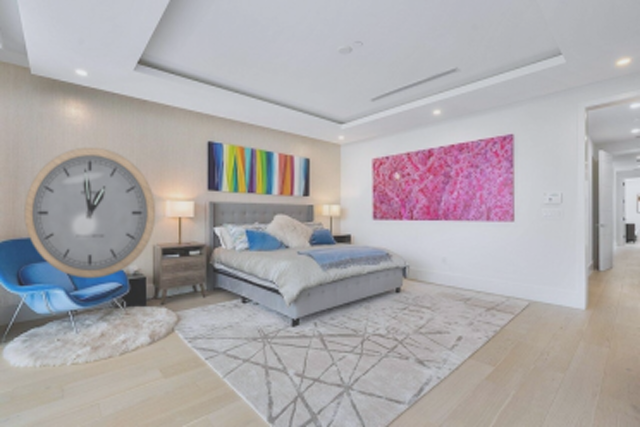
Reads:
h=12 m=59
